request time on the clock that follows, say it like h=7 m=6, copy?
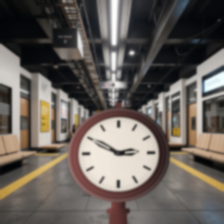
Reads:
h=2 m=50
